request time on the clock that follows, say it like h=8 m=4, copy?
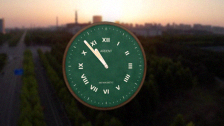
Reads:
h=10 m=53
